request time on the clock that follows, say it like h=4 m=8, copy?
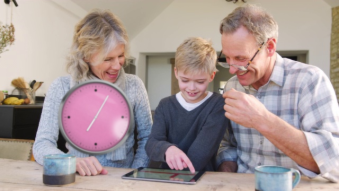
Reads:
h=7 m=5
